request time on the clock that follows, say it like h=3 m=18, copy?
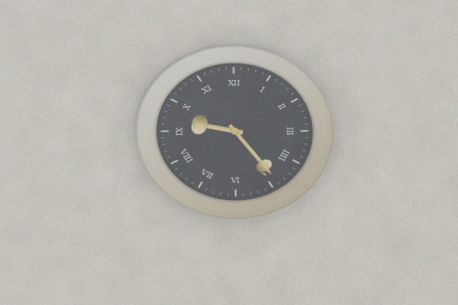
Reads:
h=9 m=24
